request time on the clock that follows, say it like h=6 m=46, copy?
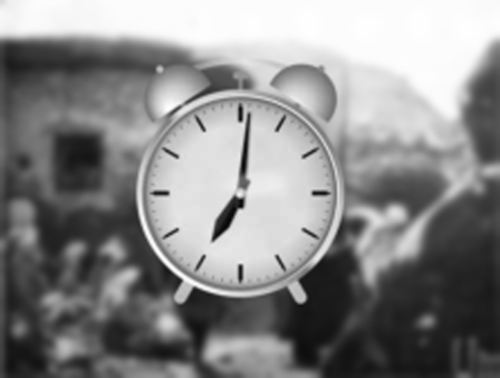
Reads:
h=7 m=1
